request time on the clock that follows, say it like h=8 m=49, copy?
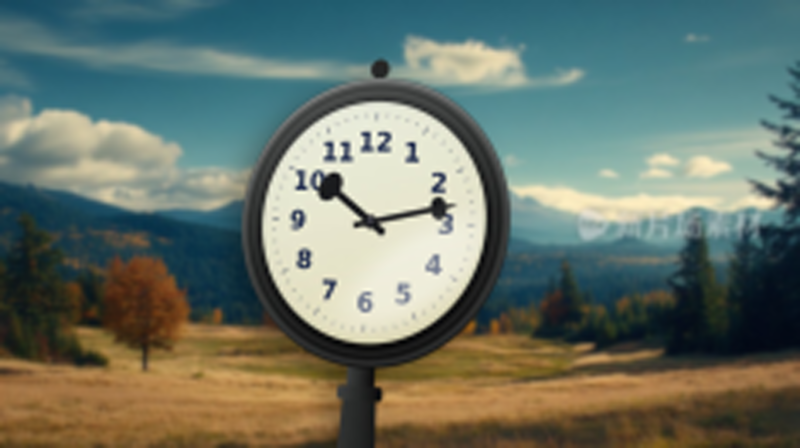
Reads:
h=10 m=13
